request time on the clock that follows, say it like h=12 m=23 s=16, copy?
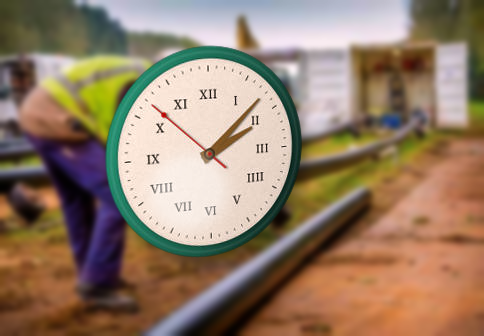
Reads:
h=2 m=7 s=52
